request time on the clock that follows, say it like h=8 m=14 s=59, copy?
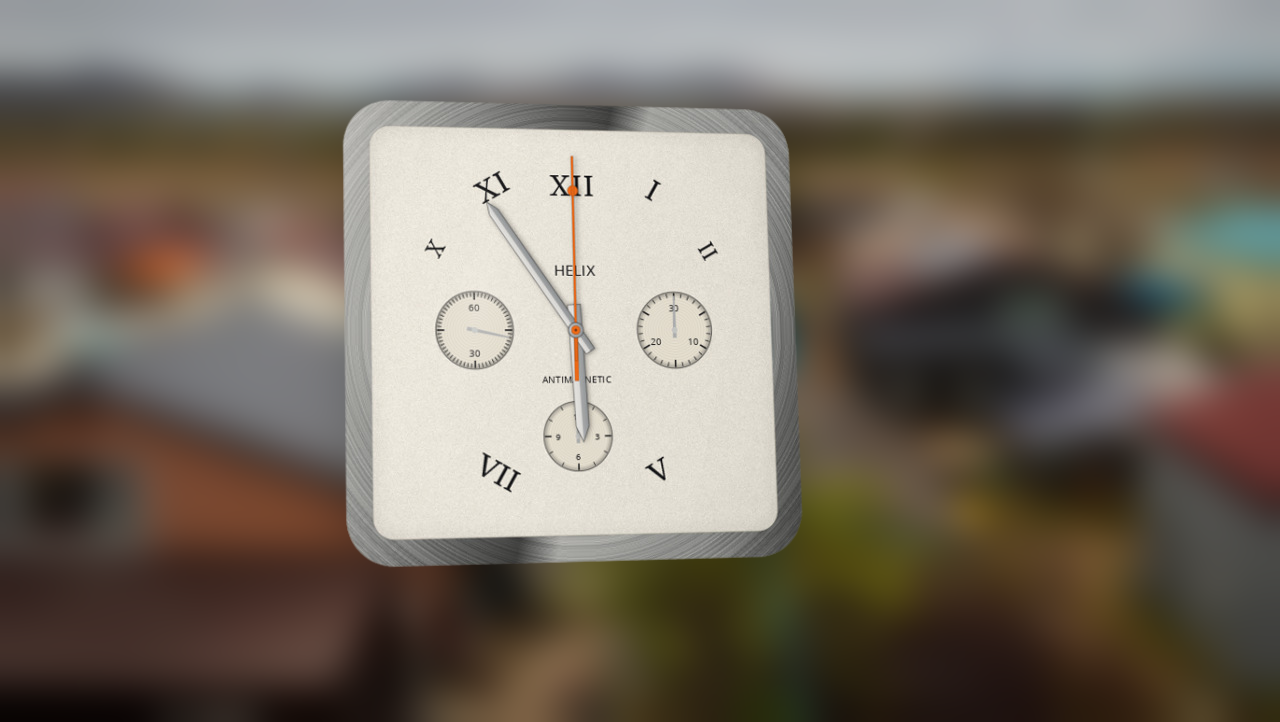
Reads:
h=5 m=54 s=17
